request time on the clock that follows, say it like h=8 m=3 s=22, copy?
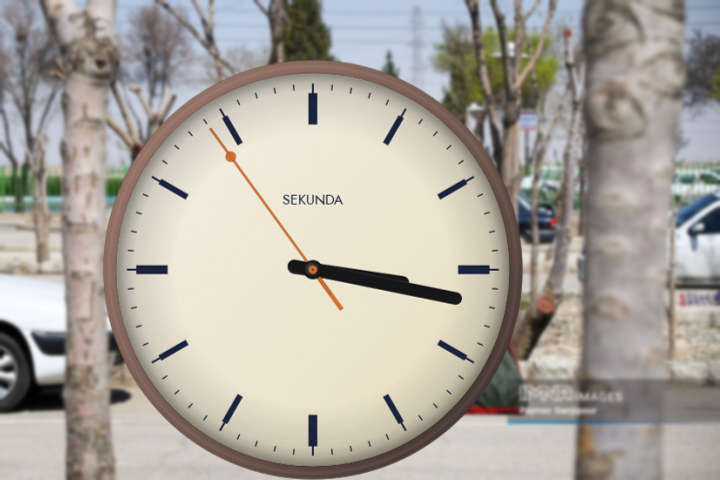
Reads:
h=3 m=16 s=54
